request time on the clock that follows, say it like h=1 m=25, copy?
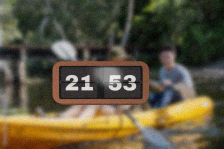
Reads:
h=21 m=53
